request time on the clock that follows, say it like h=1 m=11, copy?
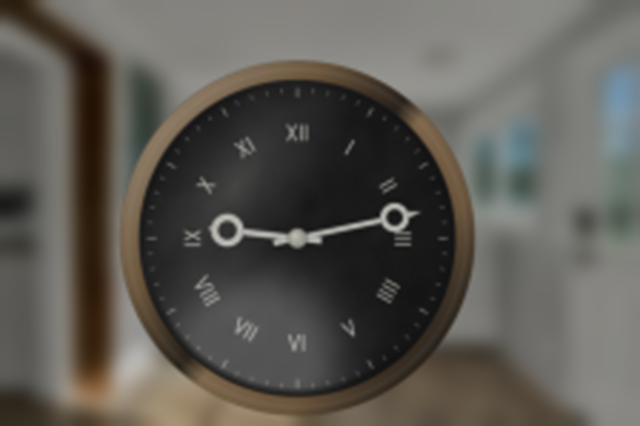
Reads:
h=9 m=13
